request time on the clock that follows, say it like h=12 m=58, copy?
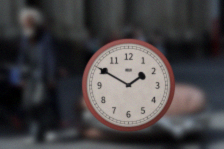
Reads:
h=1 m=50
